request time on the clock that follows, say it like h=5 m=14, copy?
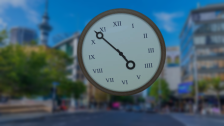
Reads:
h=4 m=53
